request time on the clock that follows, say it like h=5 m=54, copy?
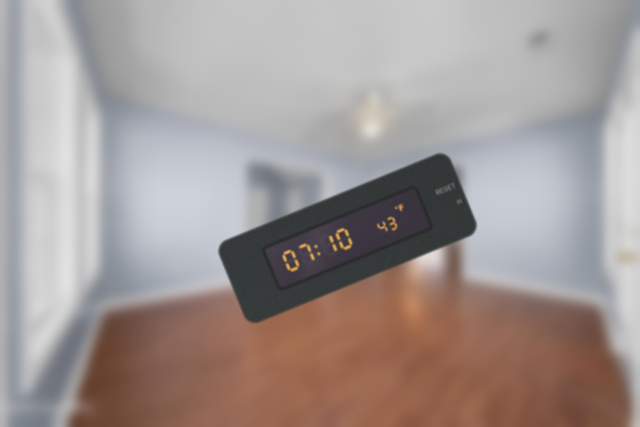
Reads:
h=7 m=10
